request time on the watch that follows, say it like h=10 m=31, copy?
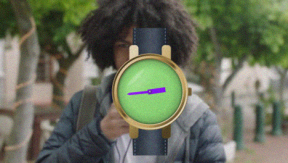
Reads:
h=2 m=44
